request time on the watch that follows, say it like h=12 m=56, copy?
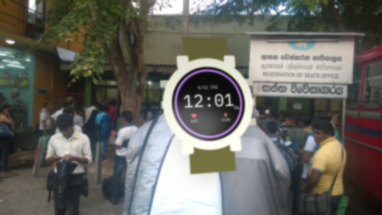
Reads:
h=12 m=1
